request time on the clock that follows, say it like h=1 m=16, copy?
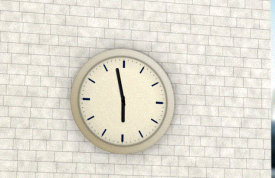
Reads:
h=5 m=58
